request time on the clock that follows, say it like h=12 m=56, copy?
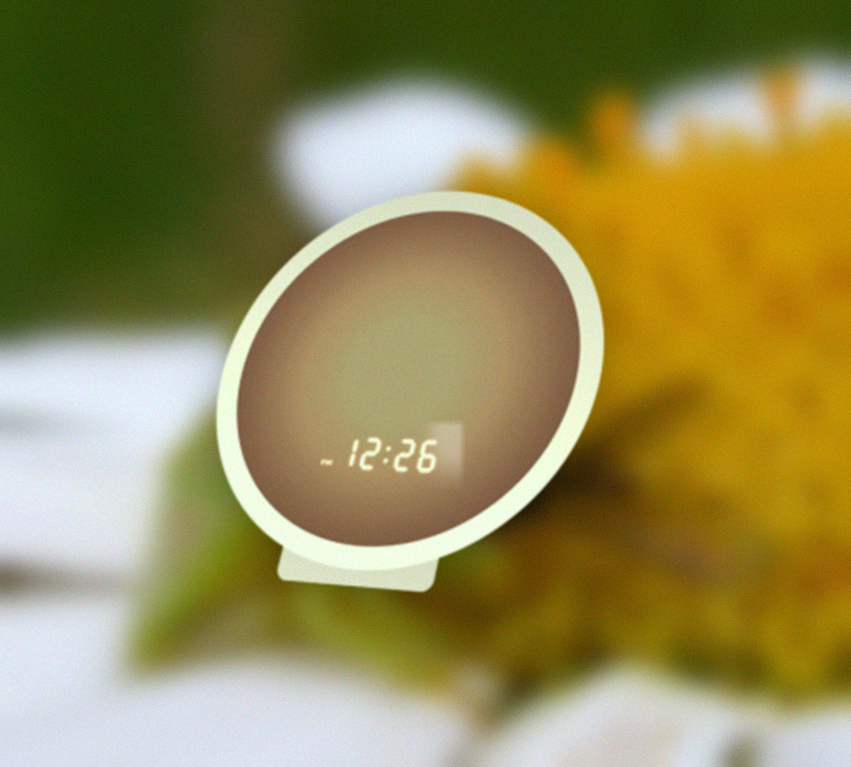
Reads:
h=12 m=26
